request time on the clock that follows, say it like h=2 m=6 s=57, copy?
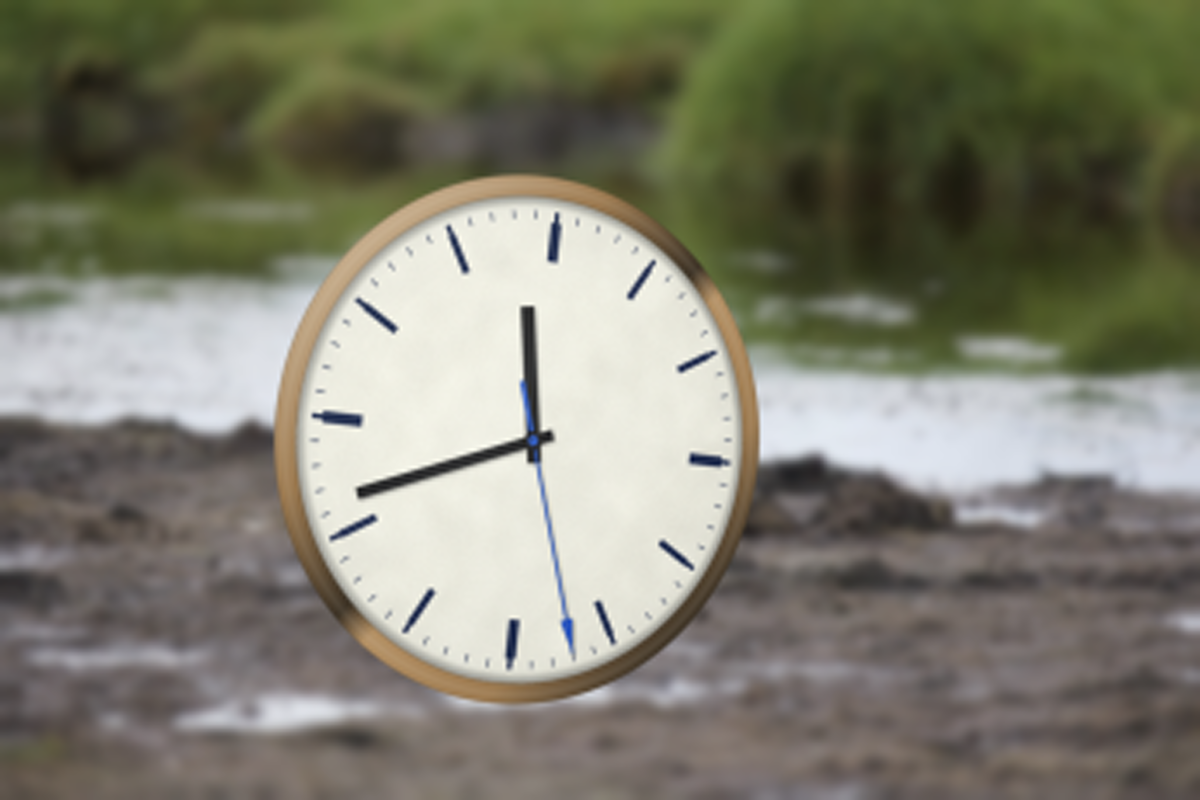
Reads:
h=11 m=41 s=27
